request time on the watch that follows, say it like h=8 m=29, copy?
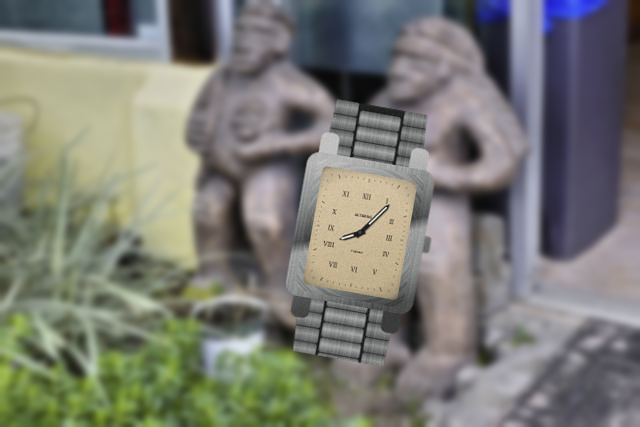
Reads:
h=8 m=6
